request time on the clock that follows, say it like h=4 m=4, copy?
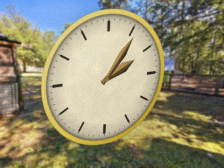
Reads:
h=2 m=6
